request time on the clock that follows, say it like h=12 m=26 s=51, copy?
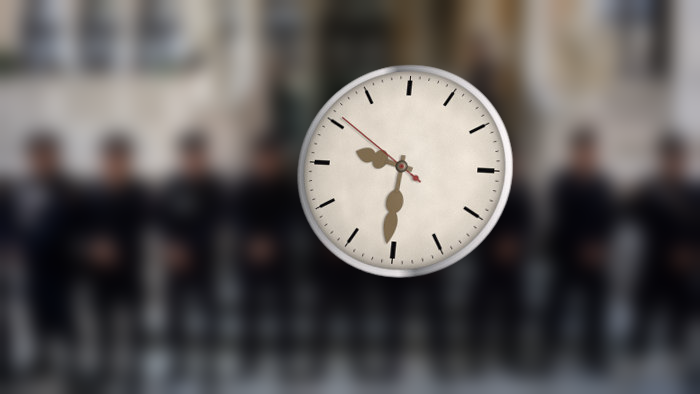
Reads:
h=9 m=30 s=51
